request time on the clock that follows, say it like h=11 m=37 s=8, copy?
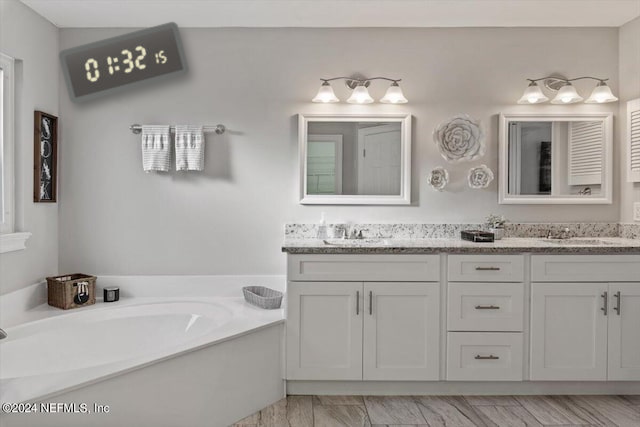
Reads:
h=1 m=32 s=15
